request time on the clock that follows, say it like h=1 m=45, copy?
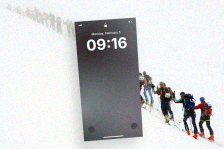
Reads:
h=9 m=16
